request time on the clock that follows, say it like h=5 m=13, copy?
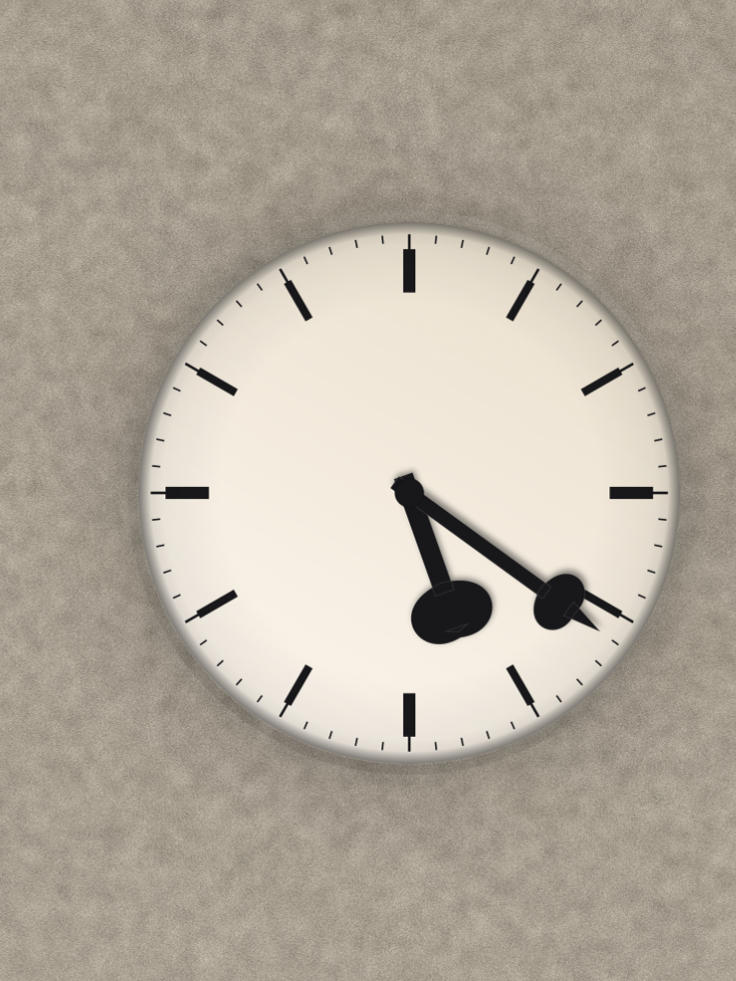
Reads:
h=5 m=21
